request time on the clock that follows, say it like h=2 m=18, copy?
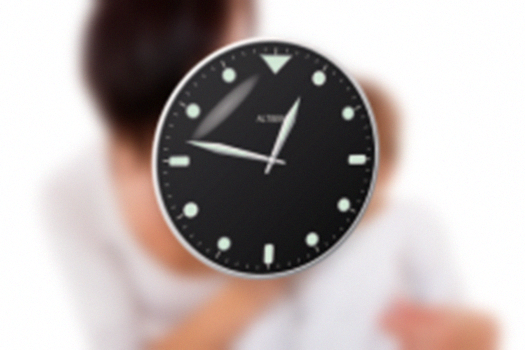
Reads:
h=12 m=47
